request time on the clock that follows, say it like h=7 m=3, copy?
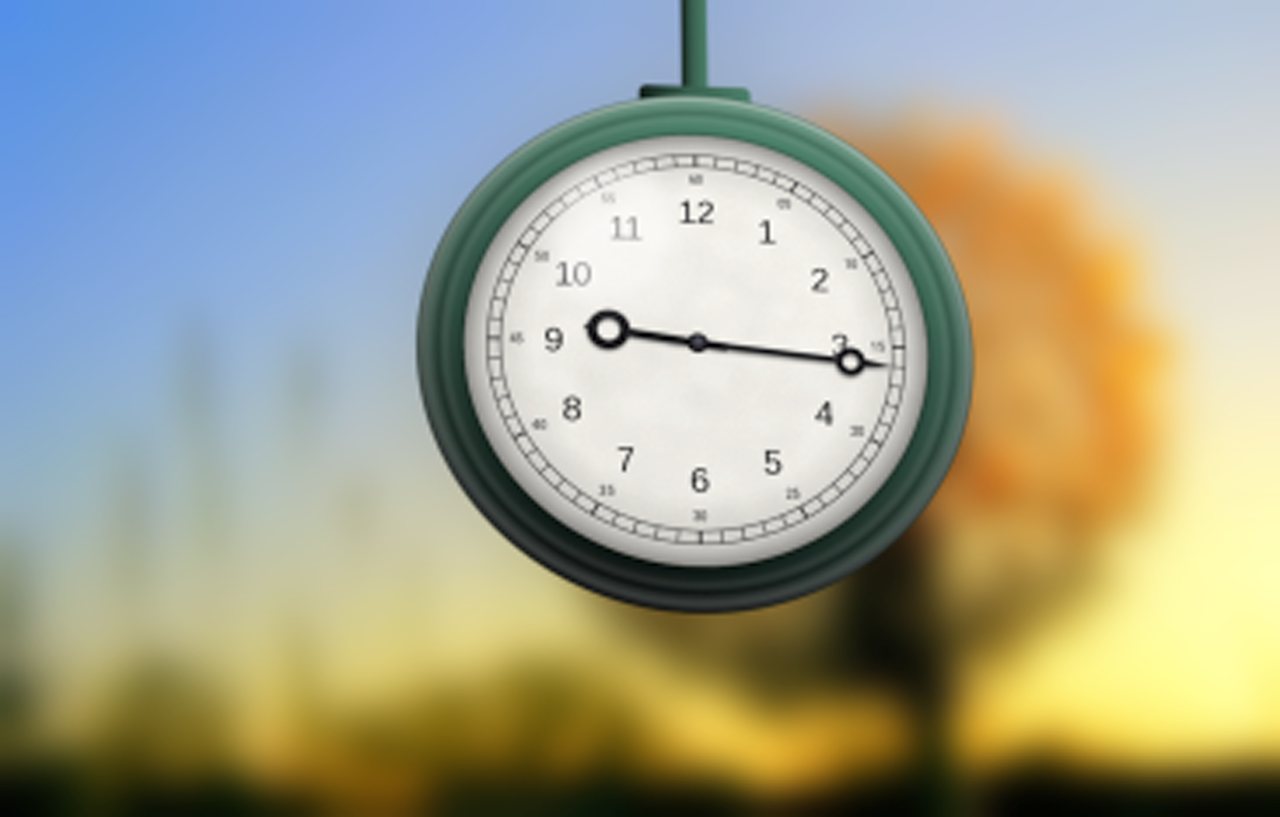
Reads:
h=9 m=16
